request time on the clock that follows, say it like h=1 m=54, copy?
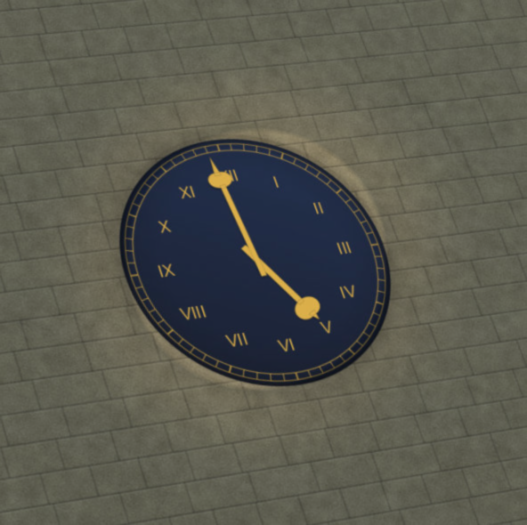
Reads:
h=4 m=59
